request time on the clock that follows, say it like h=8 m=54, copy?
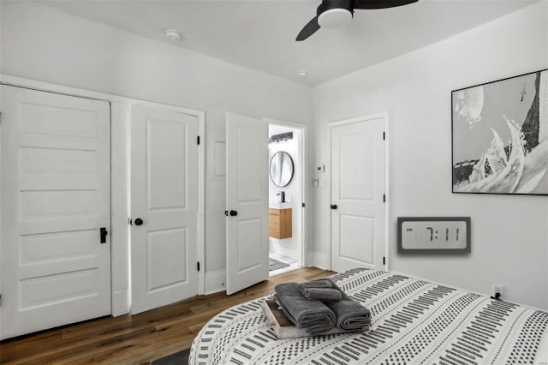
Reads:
h=7 m=11
